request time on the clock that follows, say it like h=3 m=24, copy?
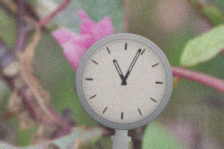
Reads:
h=11 m=4
